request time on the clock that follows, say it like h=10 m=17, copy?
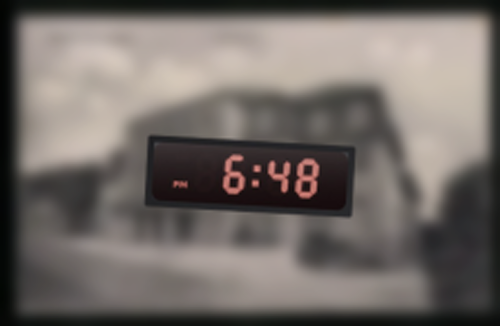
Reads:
h=6 m=48
